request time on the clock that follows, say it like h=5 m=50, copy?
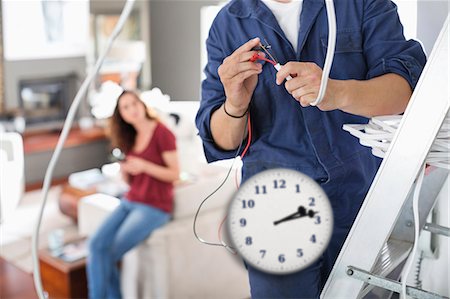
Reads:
h=2 m=13
